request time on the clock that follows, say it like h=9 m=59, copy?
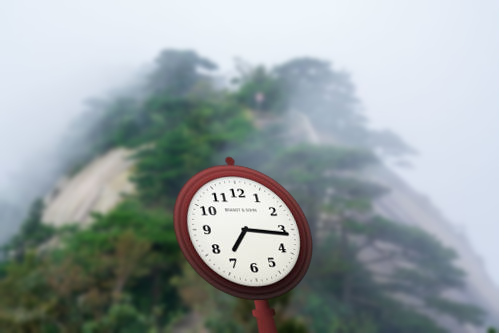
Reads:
h=7 m=16
